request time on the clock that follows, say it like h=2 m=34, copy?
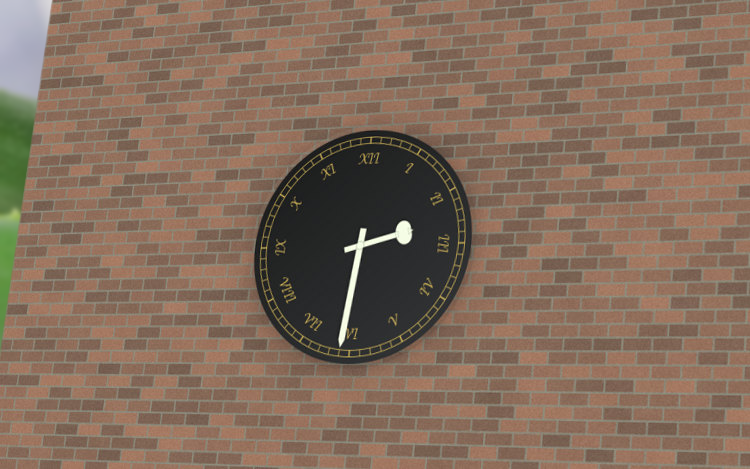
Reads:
h=2 m=31
